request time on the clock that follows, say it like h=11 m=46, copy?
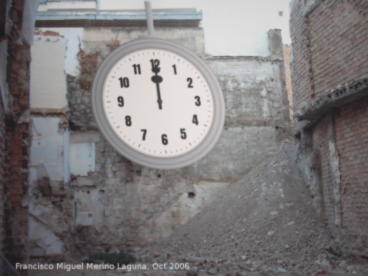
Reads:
h=12 m=0
